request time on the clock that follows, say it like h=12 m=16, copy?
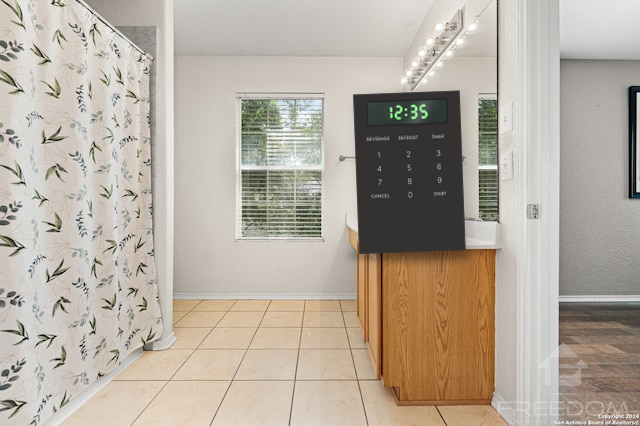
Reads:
h=12 m=35
